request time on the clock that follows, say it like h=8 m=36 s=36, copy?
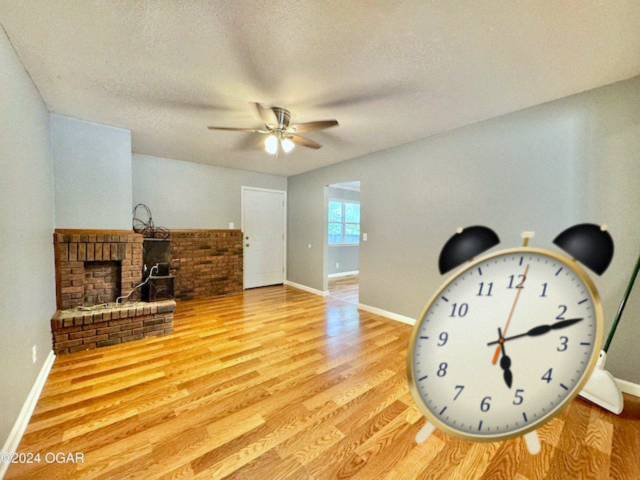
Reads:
h=5 m=12 s=1
